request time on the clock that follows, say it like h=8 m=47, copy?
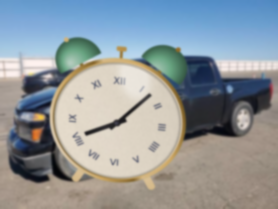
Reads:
h=8 m=7
